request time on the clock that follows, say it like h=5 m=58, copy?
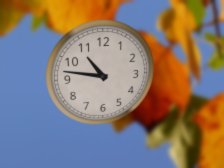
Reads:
h=10 m=47
